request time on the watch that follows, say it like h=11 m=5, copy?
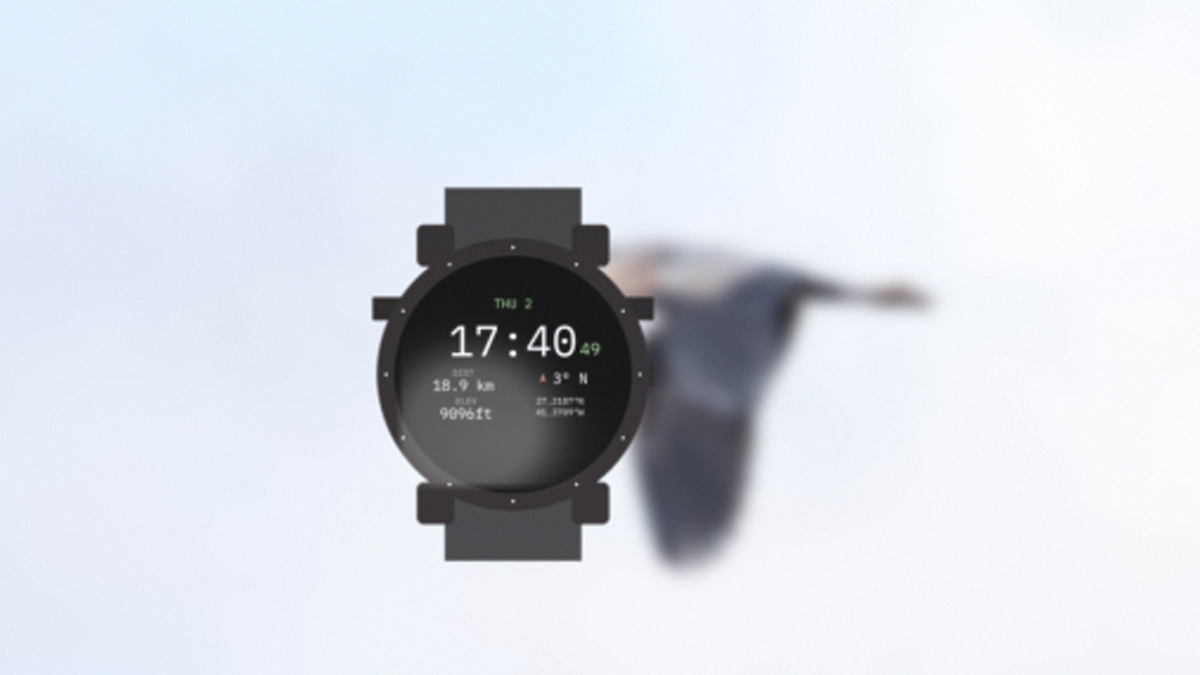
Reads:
h=17 m=40
